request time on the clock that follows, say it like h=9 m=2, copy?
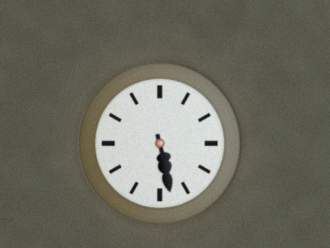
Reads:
h=5 m=28
